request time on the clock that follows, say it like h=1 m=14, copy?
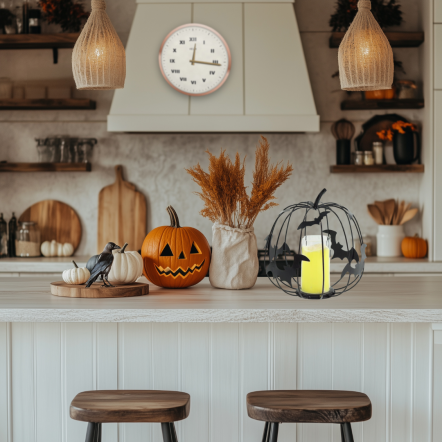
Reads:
h=12 m=16
